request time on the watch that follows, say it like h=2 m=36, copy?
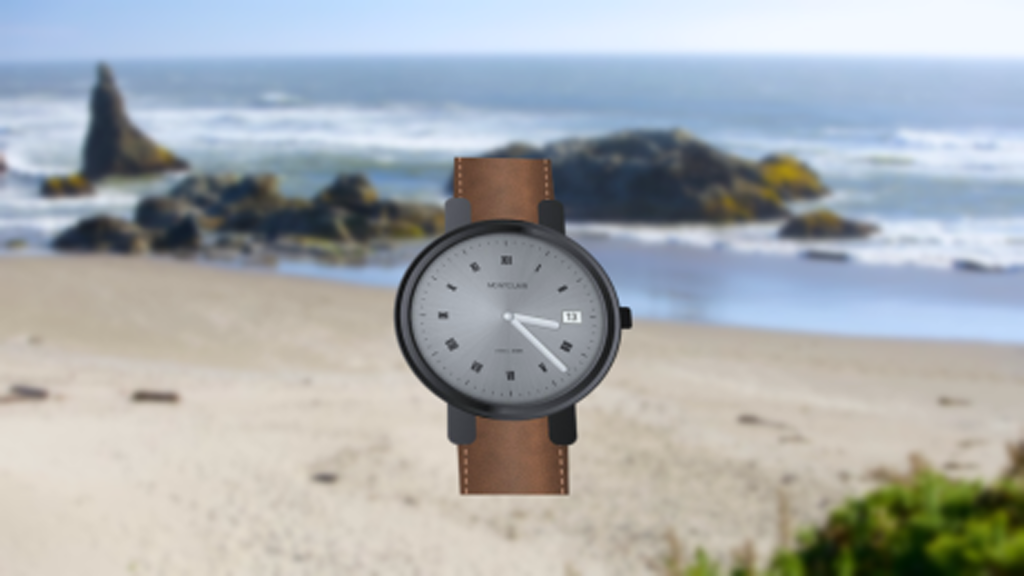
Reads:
h=3 m=23
